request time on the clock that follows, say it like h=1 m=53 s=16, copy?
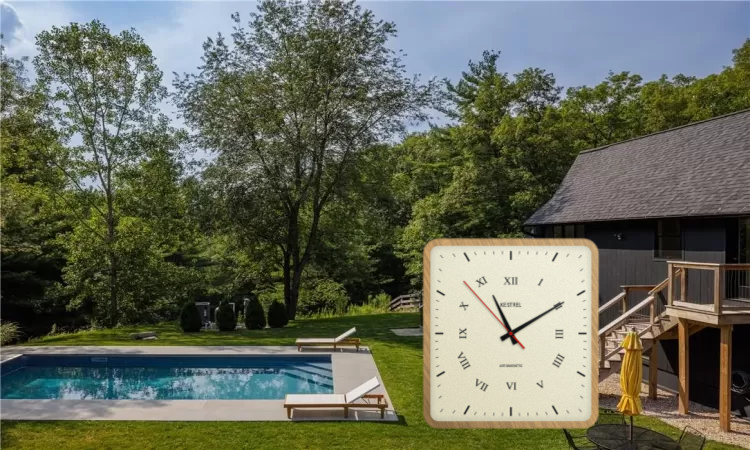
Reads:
h=11 m=9 s=53
